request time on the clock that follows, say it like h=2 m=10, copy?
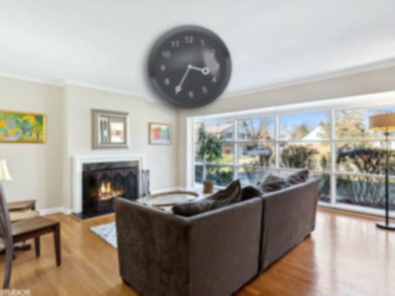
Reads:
h=3 m=35
